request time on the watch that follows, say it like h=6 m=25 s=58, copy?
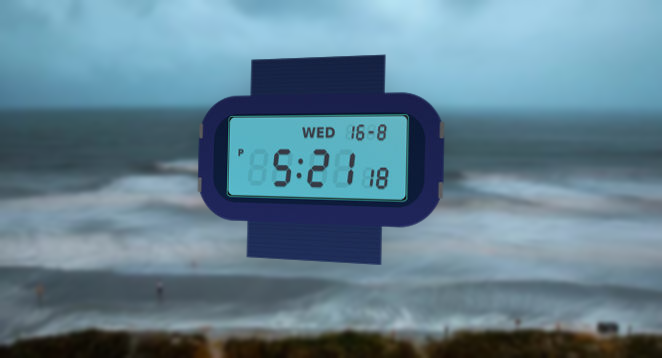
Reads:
h=5 m=21 s=18
